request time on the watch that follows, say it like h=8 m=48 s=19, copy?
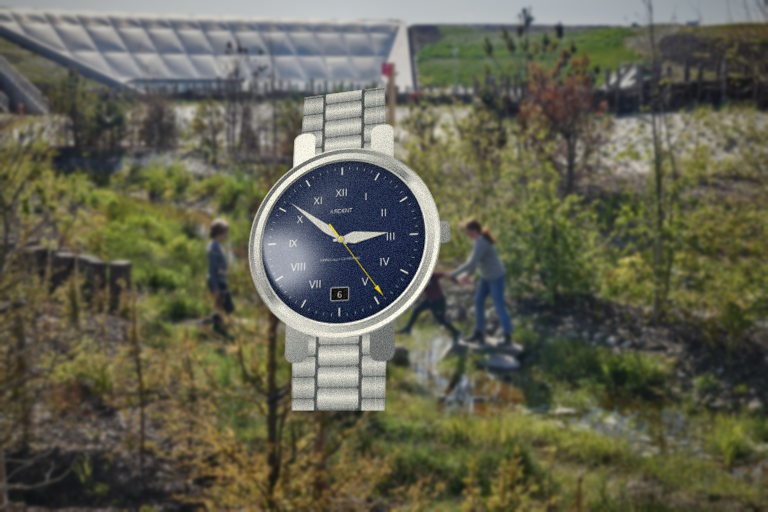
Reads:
h=2 m=51 s=24
